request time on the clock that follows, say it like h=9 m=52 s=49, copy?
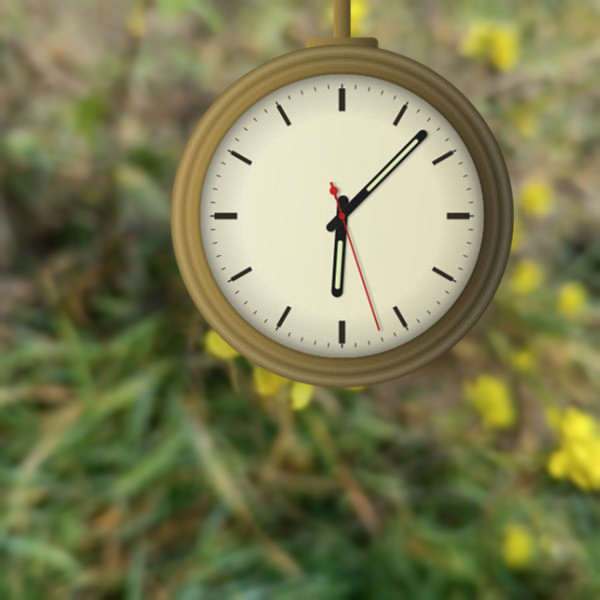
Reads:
h=6 m=7 s=27
